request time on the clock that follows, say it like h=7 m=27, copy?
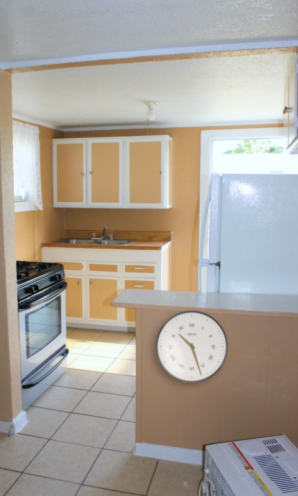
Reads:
h=10 m=27
